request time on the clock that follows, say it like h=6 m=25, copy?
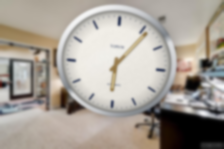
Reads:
h=6 m=6
